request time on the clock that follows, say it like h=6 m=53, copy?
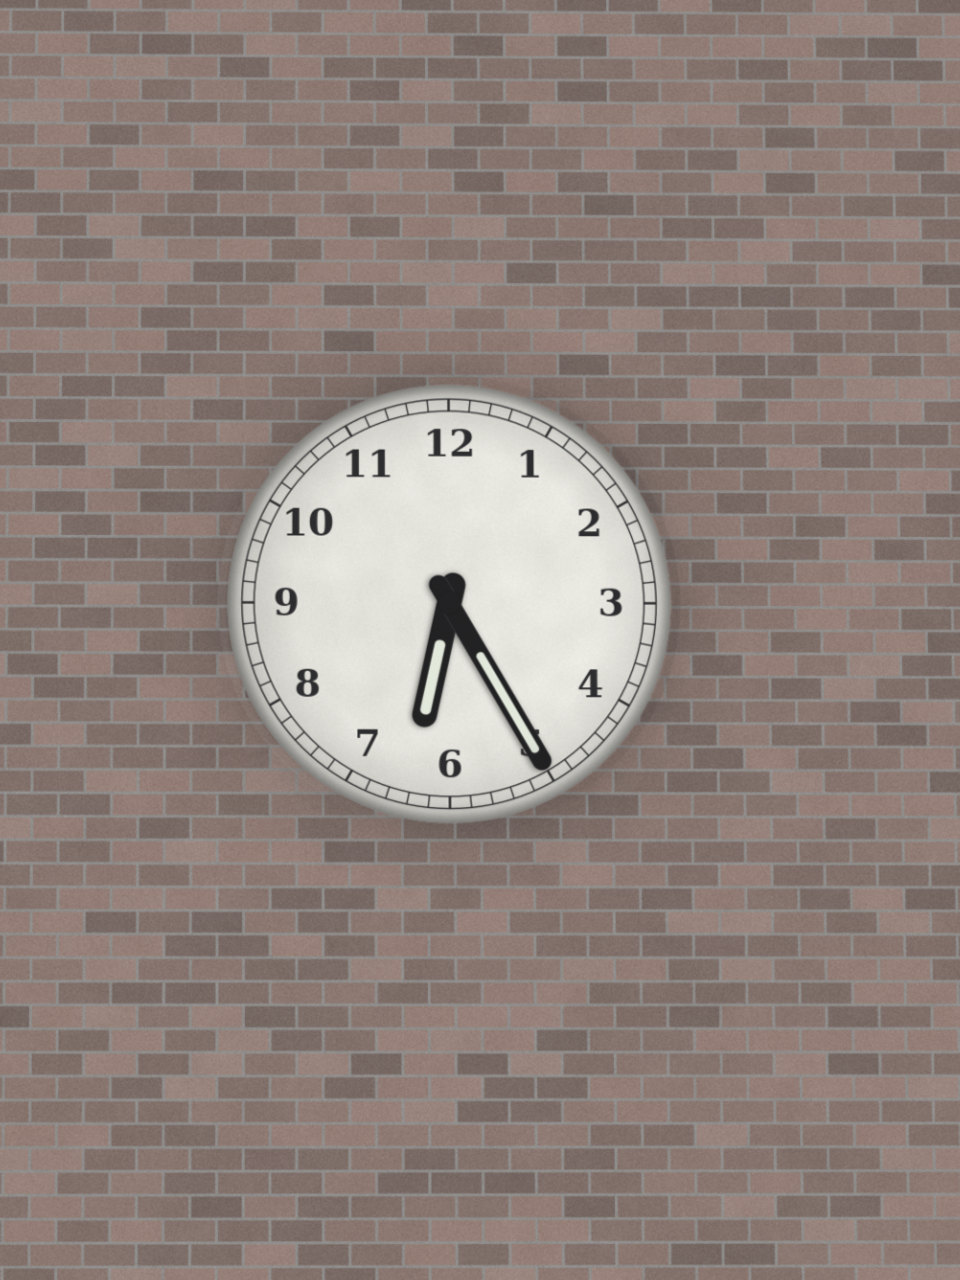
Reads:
h=6 m=25
